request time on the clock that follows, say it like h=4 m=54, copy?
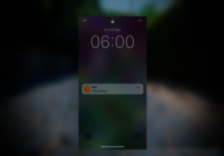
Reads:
h=6 m=0
